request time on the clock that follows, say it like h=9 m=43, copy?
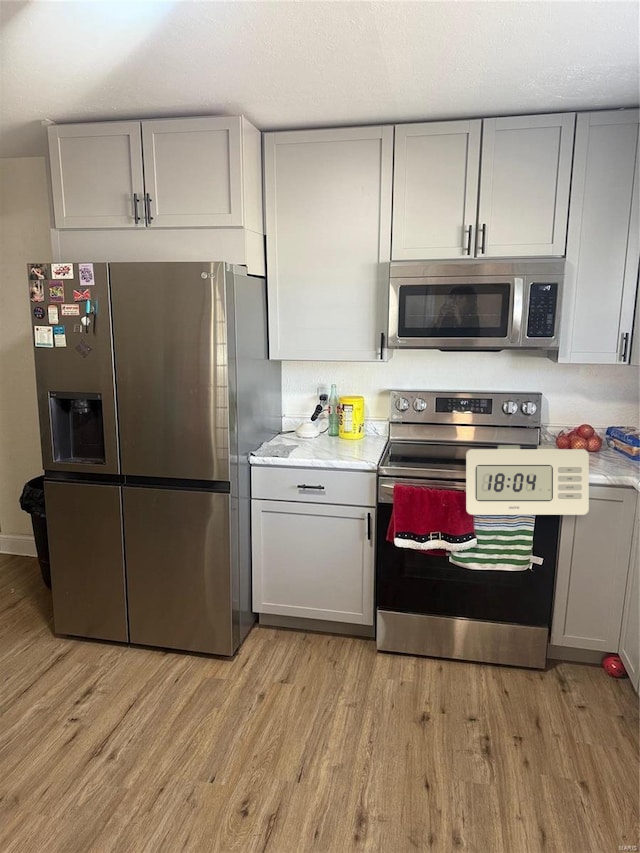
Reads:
h=18 m=4
